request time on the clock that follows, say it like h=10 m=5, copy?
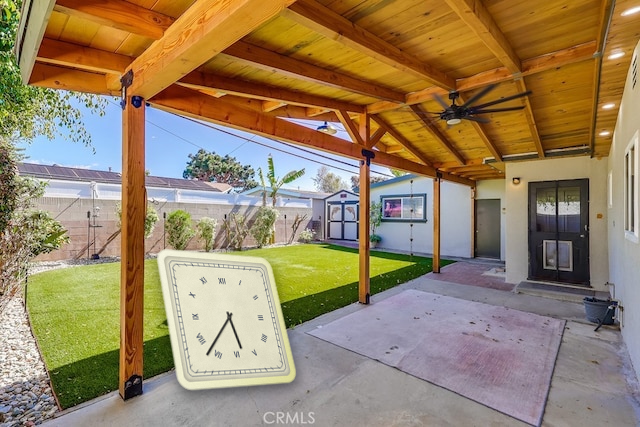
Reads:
h=5 m=37
